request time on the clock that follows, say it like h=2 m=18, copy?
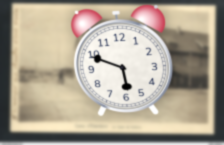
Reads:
h=5 m=49
